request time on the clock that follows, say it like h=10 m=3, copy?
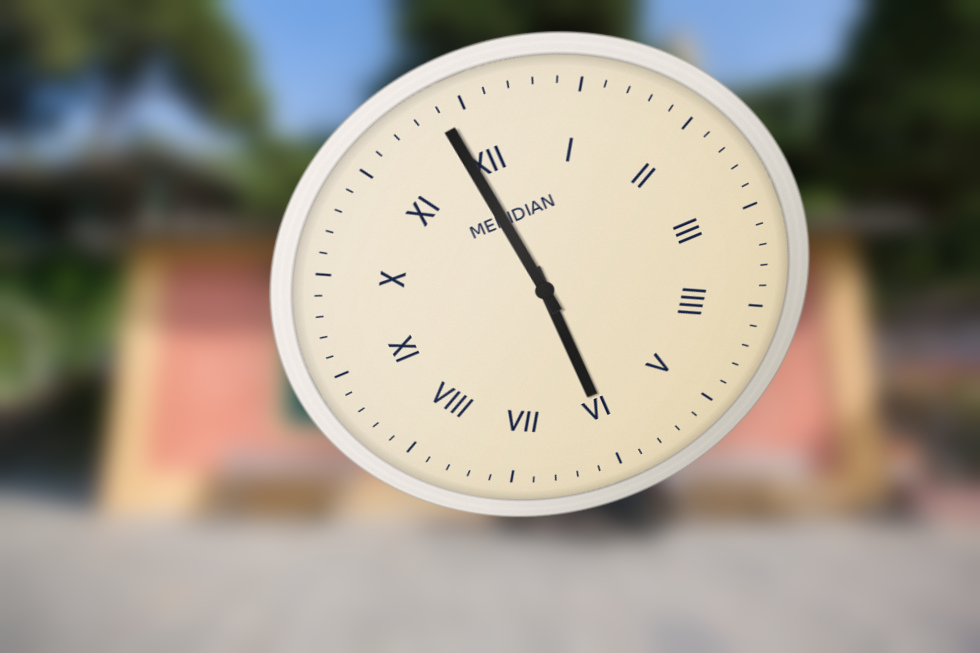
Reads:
h=5 m=59
